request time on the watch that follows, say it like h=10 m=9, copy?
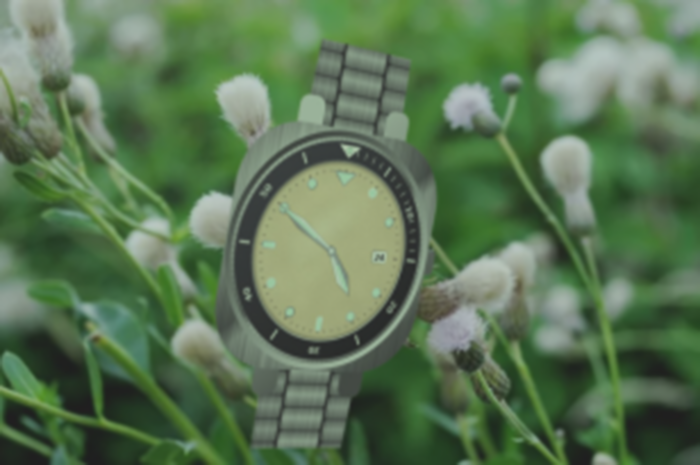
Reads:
h=4 m=50
